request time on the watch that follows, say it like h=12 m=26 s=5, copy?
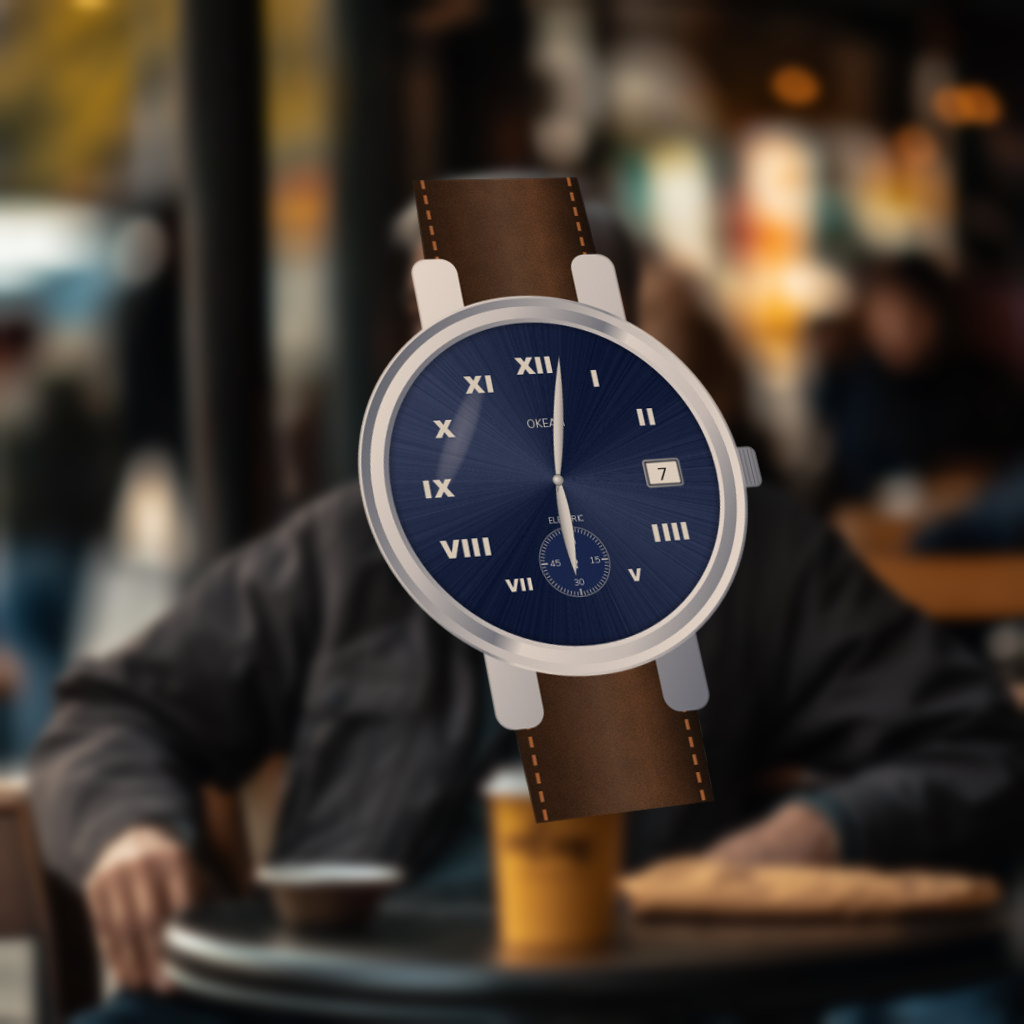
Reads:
h=6 m=2 s=0
